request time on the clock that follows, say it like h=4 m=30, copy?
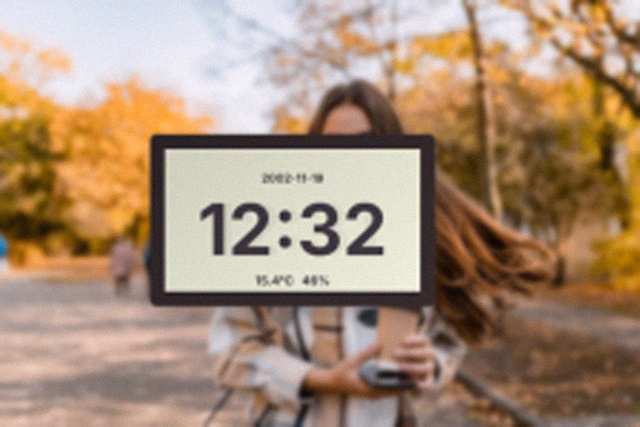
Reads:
h=12 m=32
